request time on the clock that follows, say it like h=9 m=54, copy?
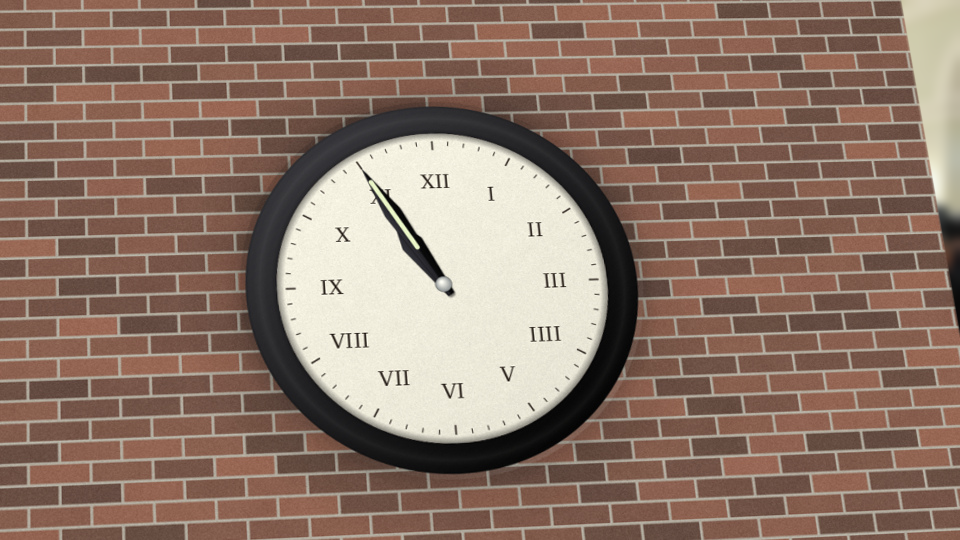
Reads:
h=10 m=55
